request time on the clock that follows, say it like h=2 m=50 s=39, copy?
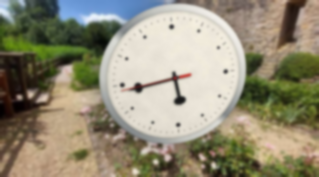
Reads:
h=5 m=43 s=44
